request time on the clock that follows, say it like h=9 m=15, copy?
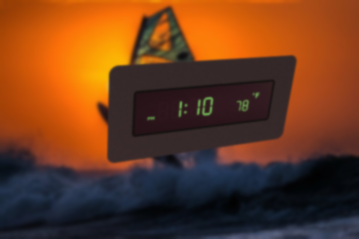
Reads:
h=1 m=10
